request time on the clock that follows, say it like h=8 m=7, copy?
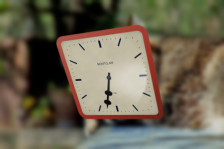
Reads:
h=6 m=33
